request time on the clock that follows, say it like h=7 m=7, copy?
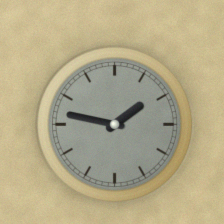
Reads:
h=1 m=47
